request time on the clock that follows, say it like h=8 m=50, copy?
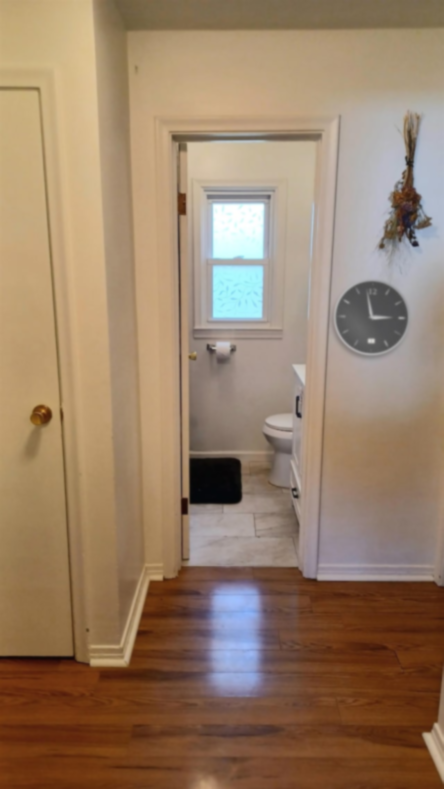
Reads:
h=2 m=58
